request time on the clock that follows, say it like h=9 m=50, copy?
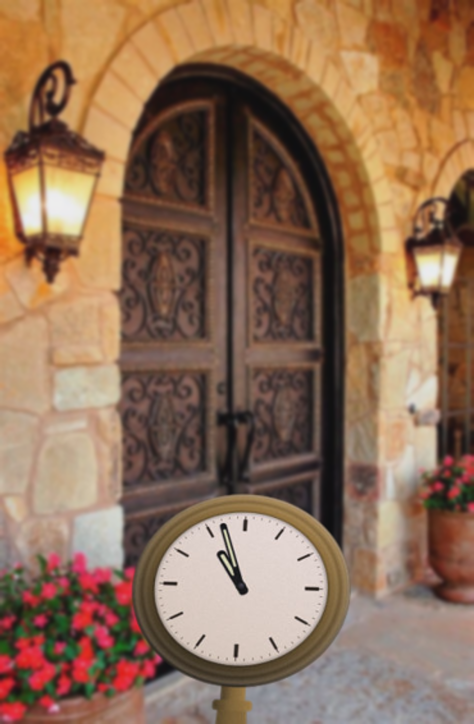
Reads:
h=10 m=57
